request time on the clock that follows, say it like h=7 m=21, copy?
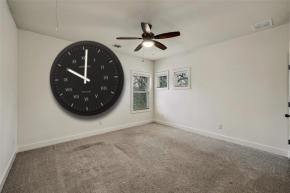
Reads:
h=10 m=1
